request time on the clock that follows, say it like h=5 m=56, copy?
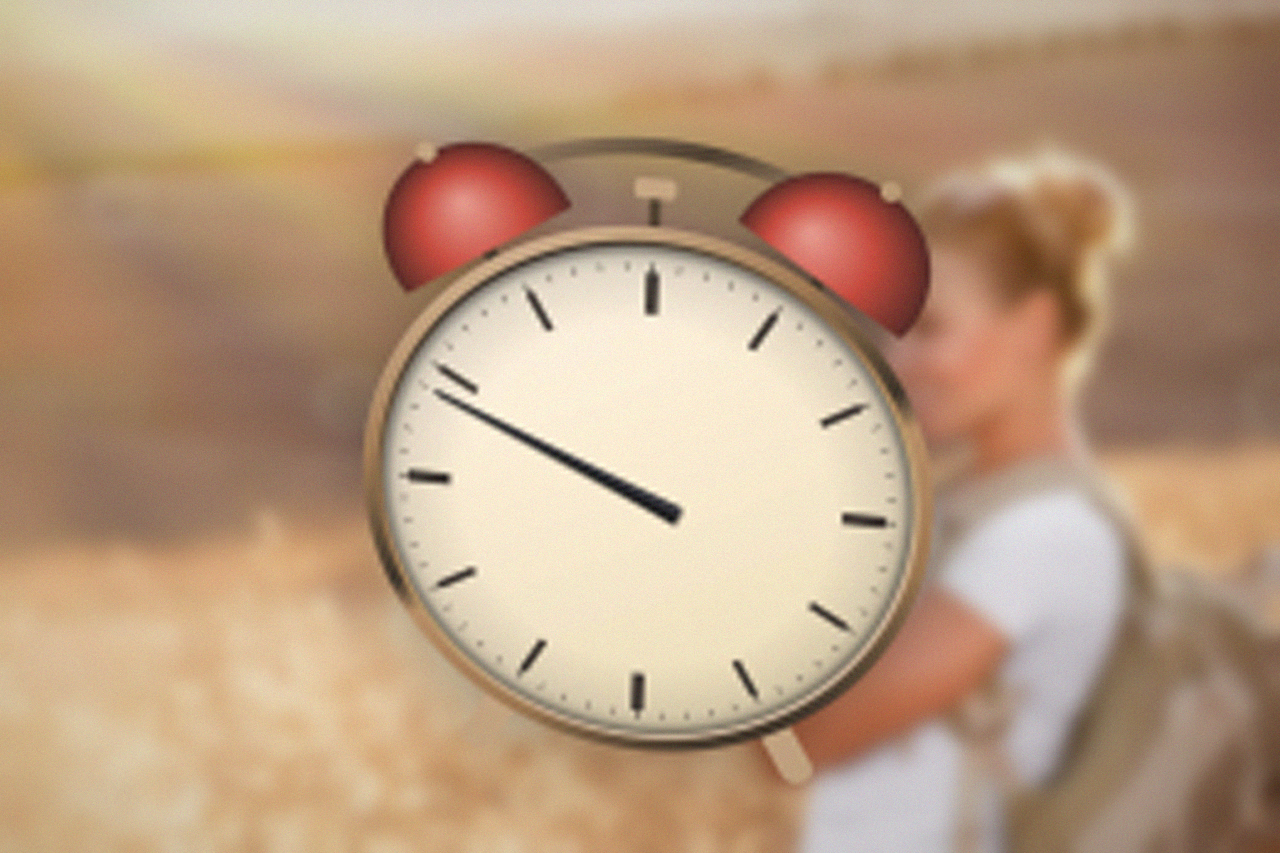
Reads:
h=9 m=49
